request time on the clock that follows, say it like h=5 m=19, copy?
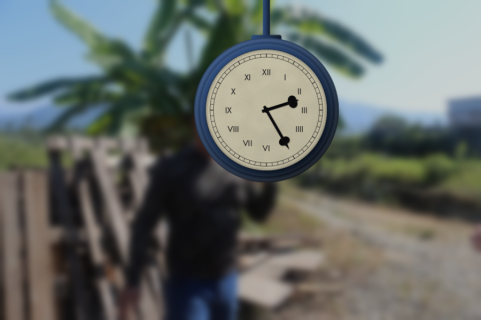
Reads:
h=2 m=25
